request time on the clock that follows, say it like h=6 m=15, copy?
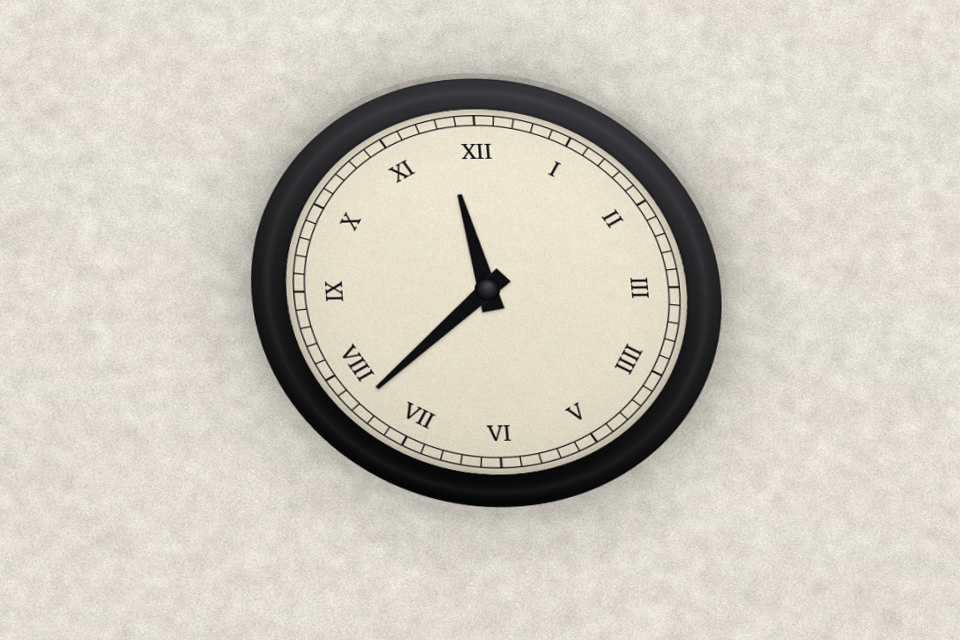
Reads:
h=11 m=38
